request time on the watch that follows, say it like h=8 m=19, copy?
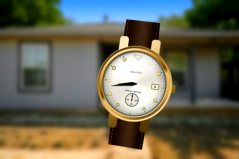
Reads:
h=8 m=43
